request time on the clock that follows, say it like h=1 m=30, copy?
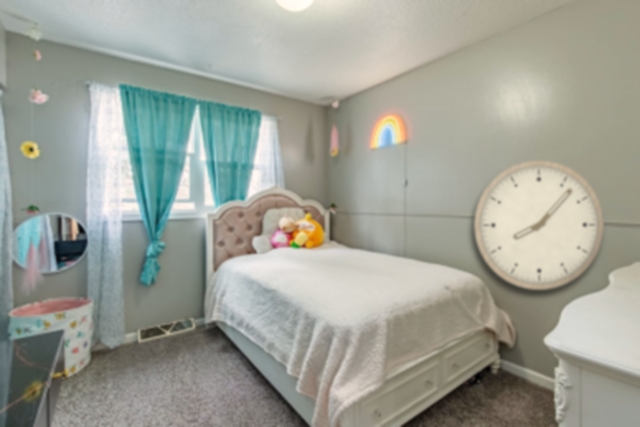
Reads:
h=8 m=7
